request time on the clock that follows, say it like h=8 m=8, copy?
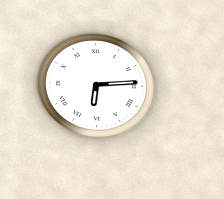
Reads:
h=6 m=14
